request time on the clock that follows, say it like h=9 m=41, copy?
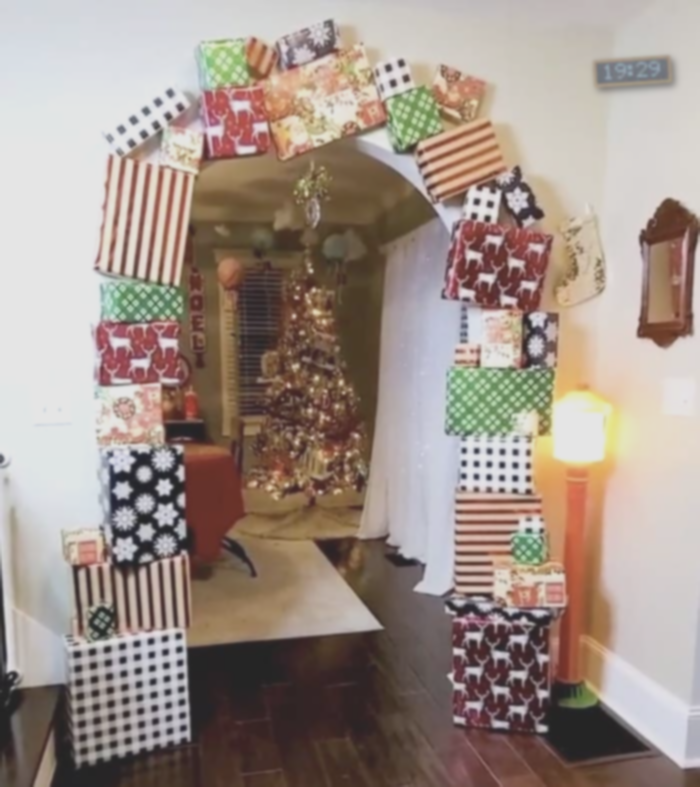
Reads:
h=19 m=29
